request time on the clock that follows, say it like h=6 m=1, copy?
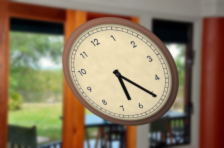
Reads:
h=6 m=25
